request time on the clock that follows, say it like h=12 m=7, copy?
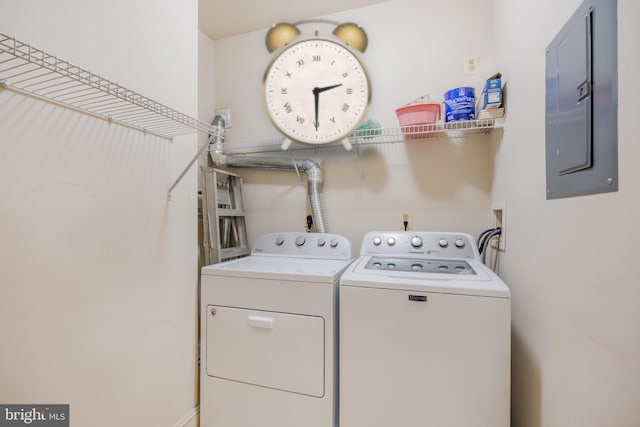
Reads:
h=2 m=30
